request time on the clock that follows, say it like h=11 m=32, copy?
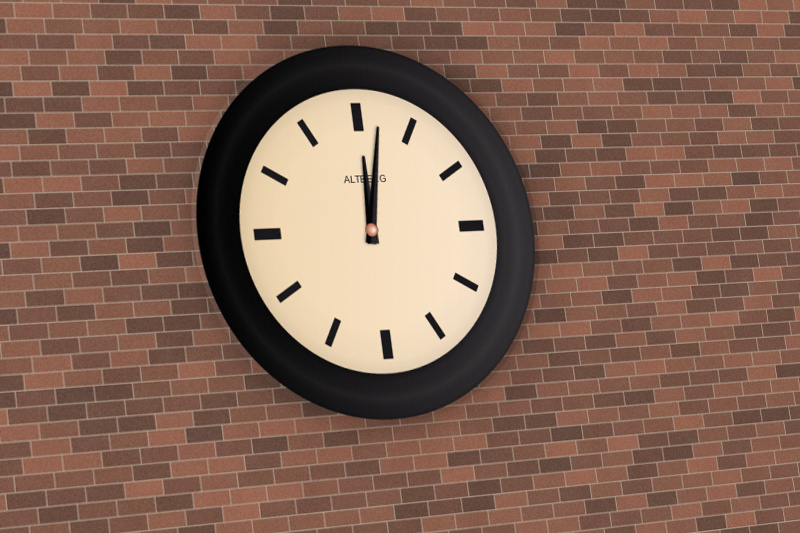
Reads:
h=12 m=2
